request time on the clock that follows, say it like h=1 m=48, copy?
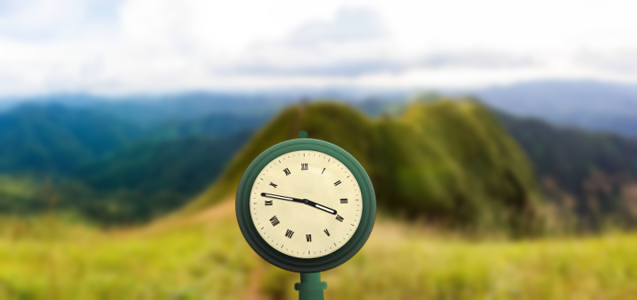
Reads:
h=3 m=47
